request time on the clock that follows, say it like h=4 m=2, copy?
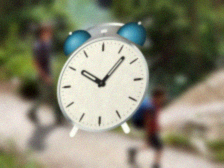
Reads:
h=10 m=7
